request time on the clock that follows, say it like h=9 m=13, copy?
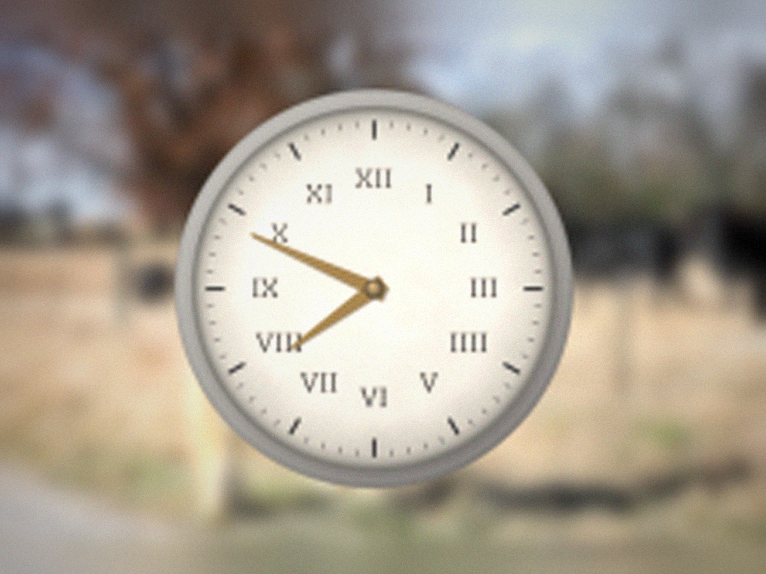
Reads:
h=7 m=49
